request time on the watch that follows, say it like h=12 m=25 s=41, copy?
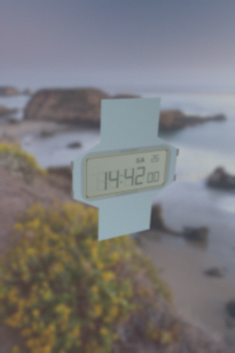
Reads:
h=14 m=42 s=0
